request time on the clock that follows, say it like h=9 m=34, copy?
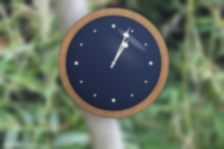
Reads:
h=1 m=4
